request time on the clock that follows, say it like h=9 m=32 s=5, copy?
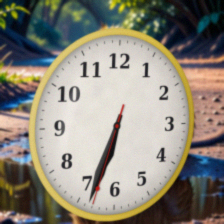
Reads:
h=6 m=33 s=33
